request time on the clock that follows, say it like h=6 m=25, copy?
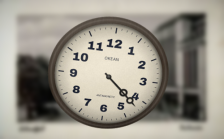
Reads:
h=4 m=22
